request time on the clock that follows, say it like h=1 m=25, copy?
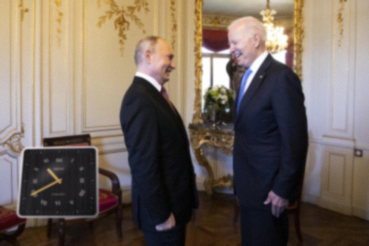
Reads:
h=10 m=40
